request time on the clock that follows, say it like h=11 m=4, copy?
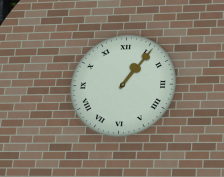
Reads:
h=1 m=6
